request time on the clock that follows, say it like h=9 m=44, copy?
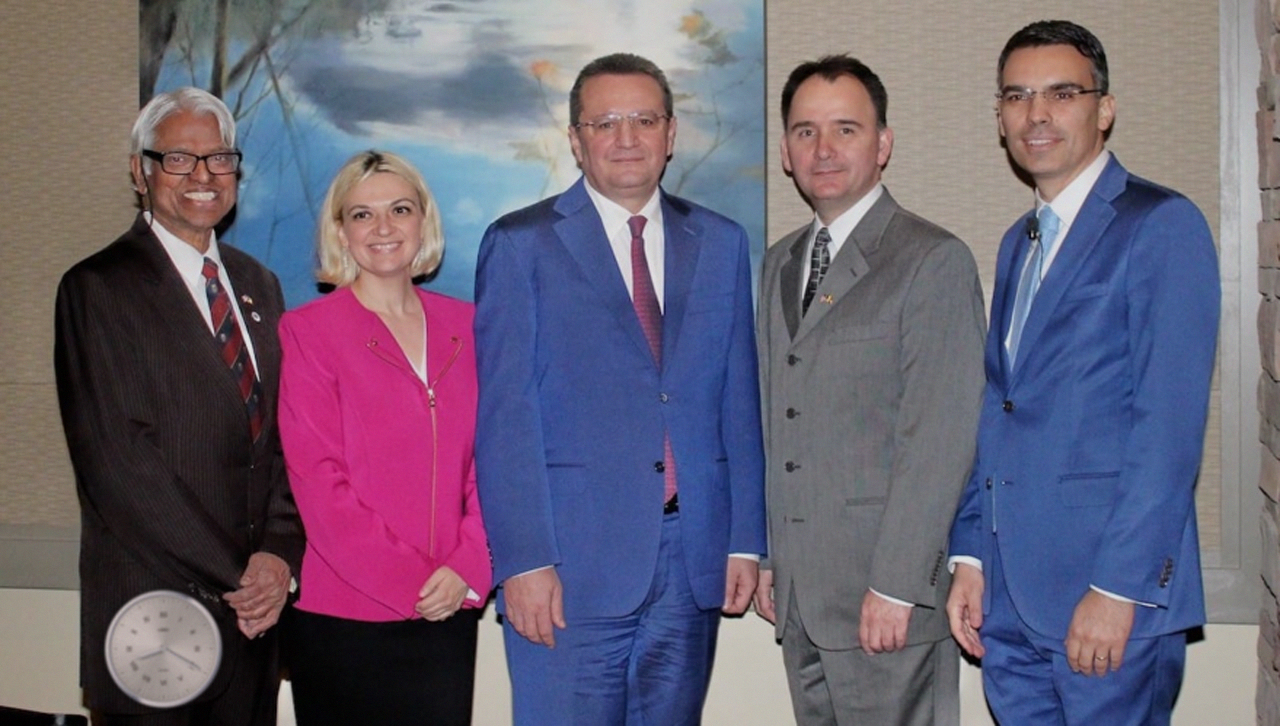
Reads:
h=8 m=20
